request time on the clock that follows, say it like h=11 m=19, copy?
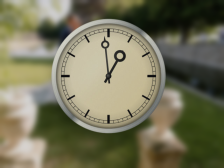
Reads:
h=12 m=59
